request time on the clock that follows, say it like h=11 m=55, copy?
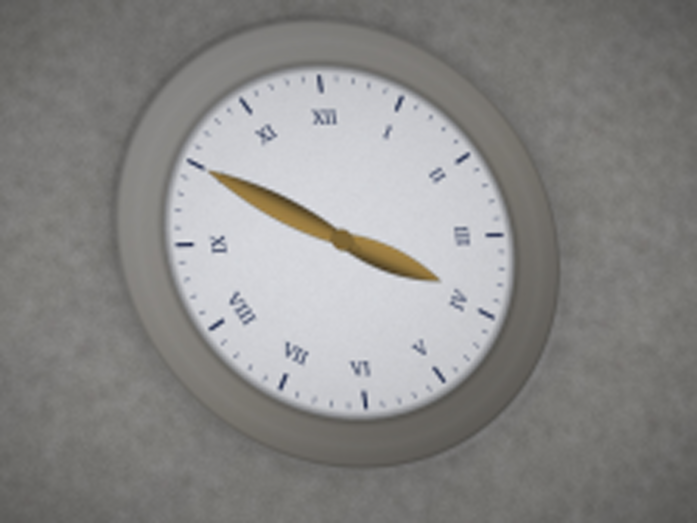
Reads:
h=3 m=50
